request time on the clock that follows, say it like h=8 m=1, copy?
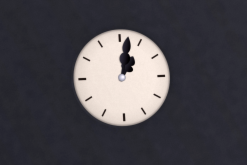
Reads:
h=1 m=2
